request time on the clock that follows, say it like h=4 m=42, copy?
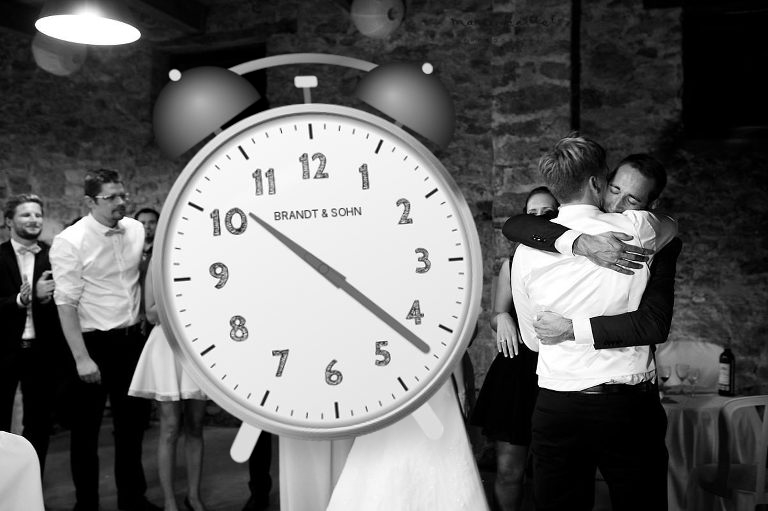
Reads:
h=10 m=22
